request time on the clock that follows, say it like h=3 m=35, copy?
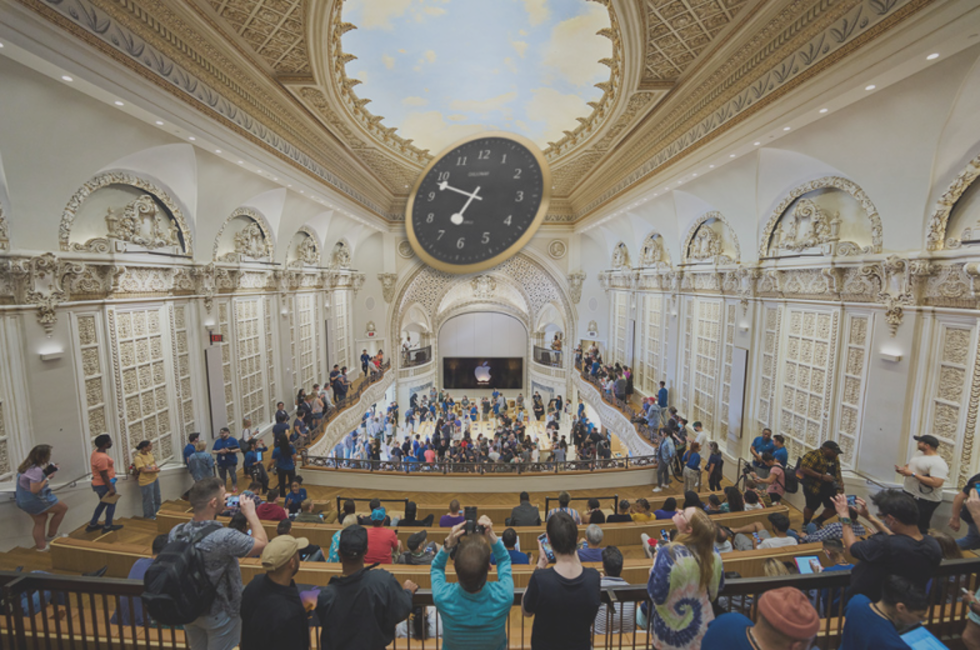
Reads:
h=6 m=48
